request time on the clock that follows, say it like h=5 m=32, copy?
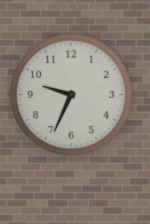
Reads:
h=9 m=34
